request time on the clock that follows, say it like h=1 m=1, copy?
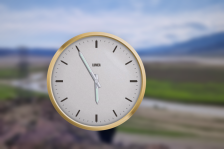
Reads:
h=5 m=55
